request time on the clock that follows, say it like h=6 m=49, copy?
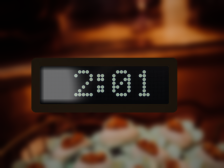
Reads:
h=2 m=1
